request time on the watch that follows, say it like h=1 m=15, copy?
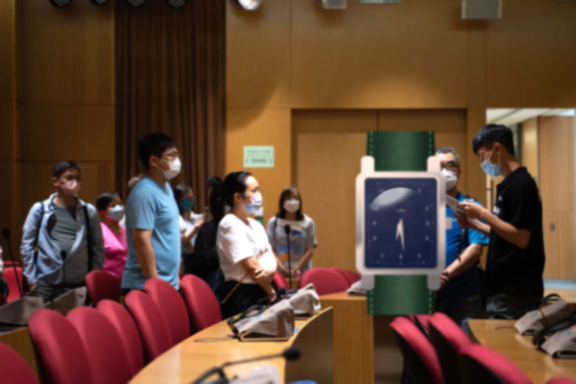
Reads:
h=6 m=29
